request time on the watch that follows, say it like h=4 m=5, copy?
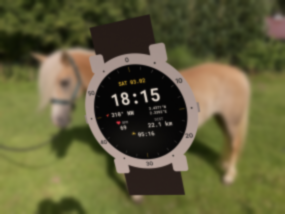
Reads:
h=18 m=15
